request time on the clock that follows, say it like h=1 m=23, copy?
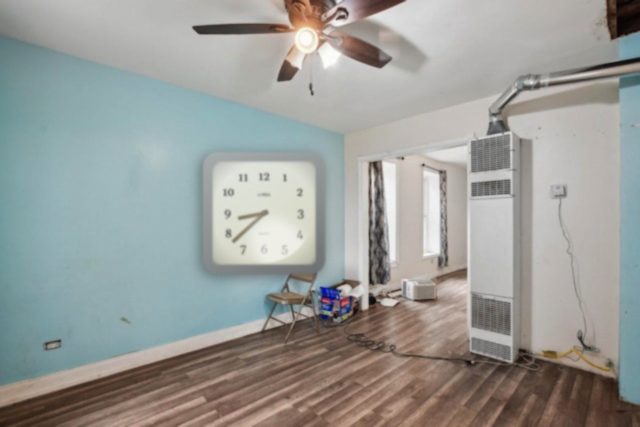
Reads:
h=8 m=38
